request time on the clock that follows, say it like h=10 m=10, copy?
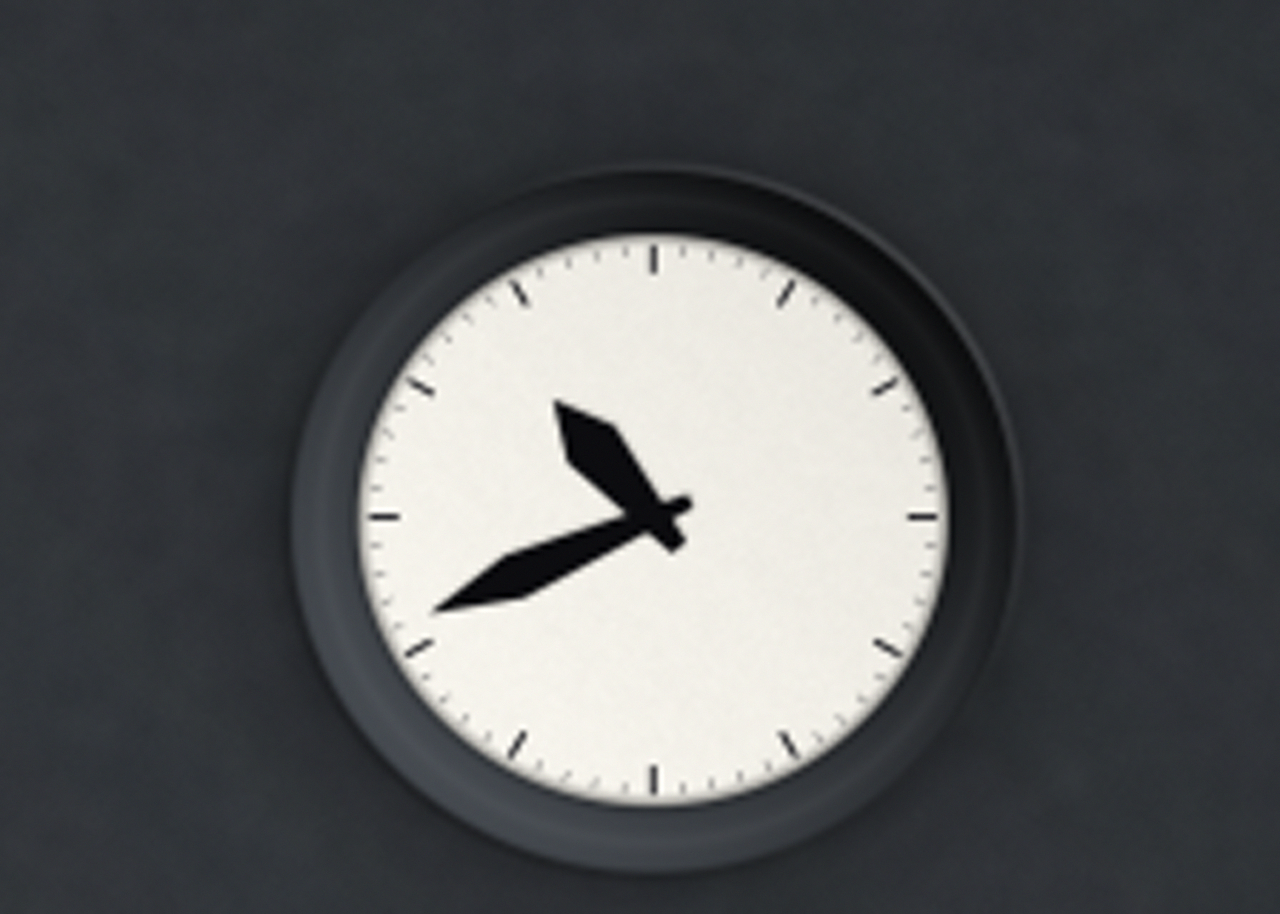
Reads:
h=10 m=41
